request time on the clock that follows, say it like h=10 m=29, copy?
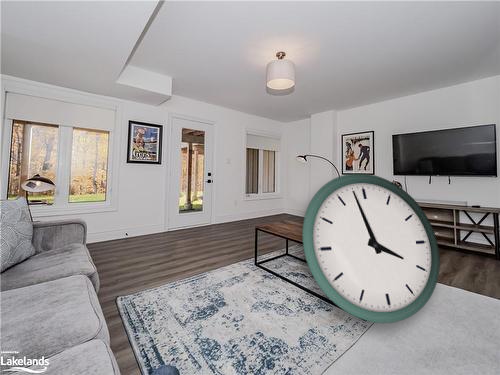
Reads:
h=3 m=58
